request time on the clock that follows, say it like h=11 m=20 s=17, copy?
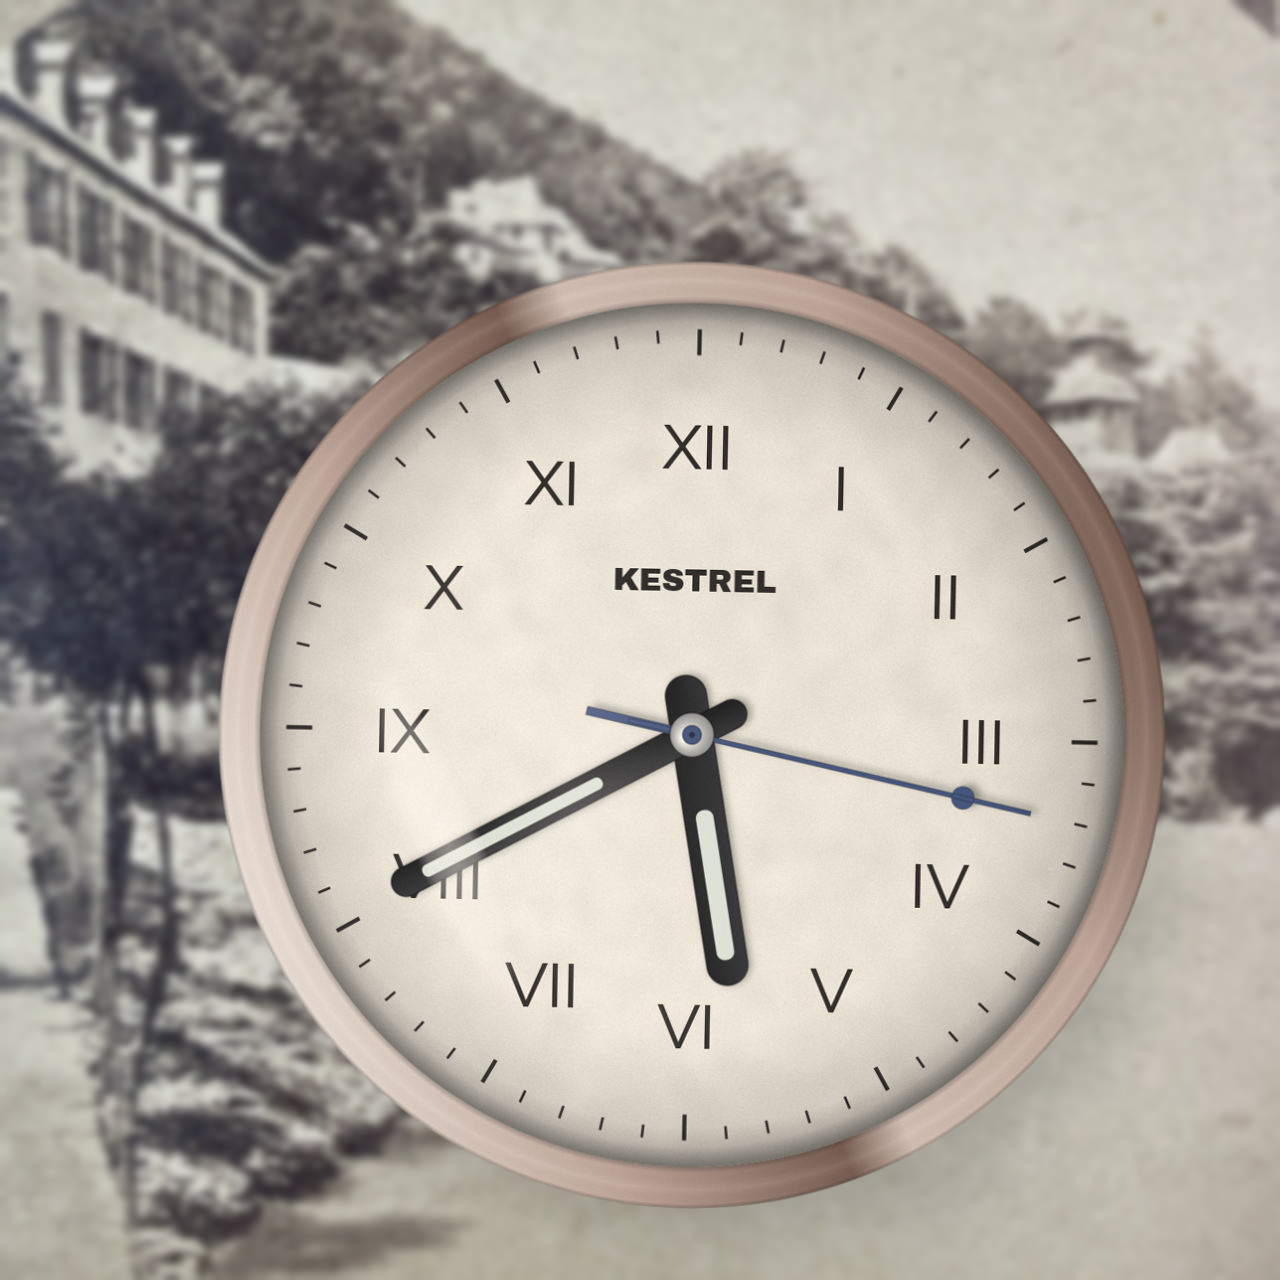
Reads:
h=5 m=40 s=17
